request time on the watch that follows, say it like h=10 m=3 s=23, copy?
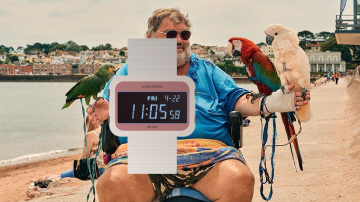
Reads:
h=11 m=5 s=58
